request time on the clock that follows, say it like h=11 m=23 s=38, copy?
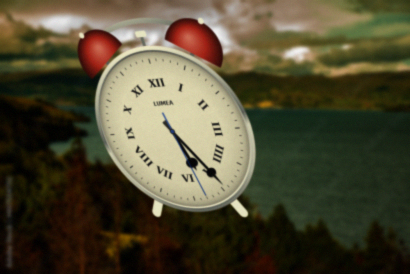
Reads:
h=5 m=24 s=28
